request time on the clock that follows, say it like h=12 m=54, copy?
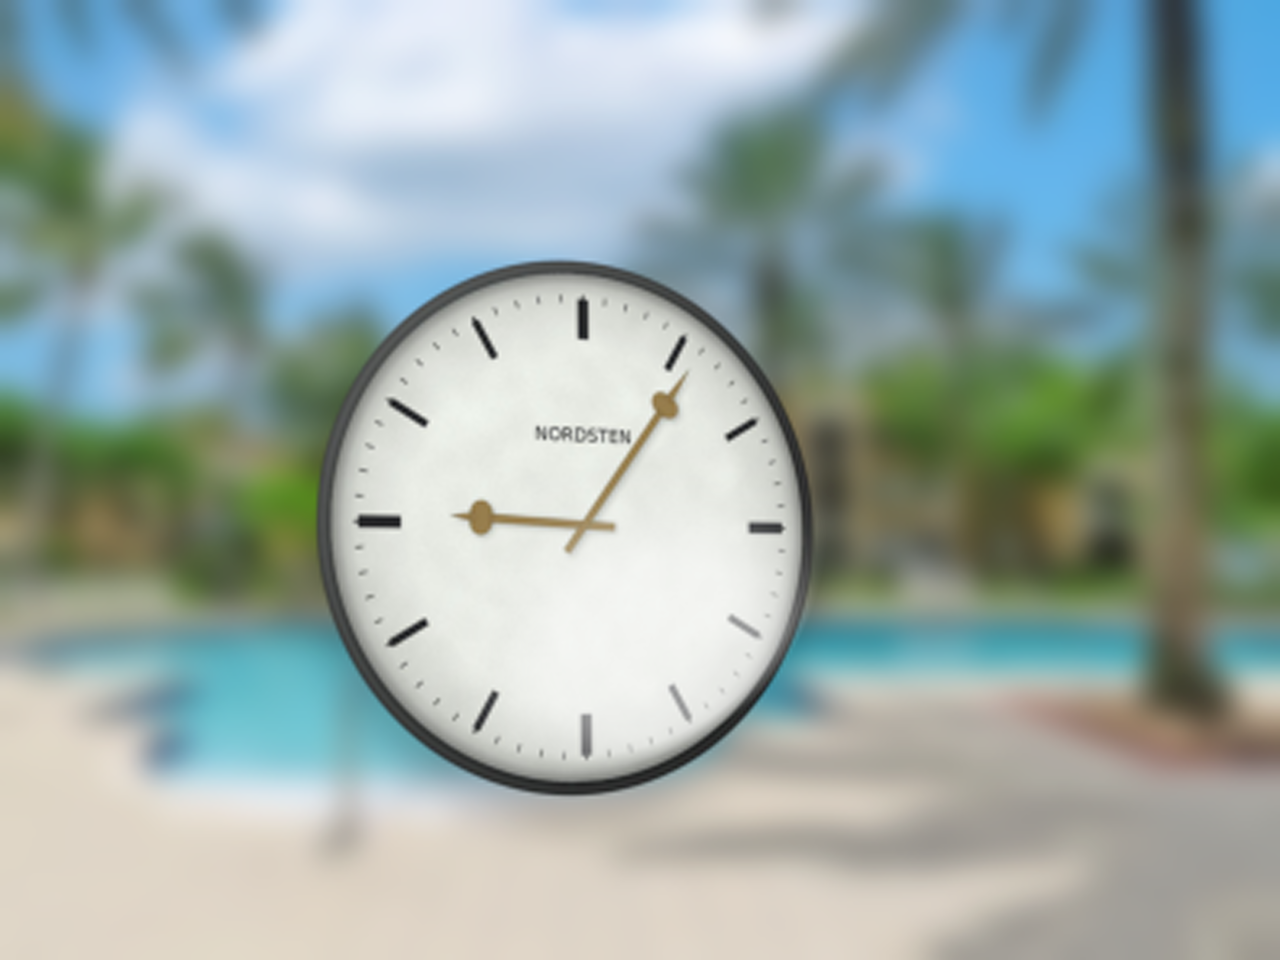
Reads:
h=9 m=6
